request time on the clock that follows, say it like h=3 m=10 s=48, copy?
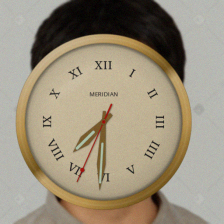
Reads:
h=7 m=30 s=34
